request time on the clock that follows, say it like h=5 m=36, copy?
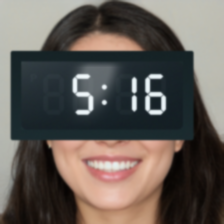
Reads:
h=5 m=16
